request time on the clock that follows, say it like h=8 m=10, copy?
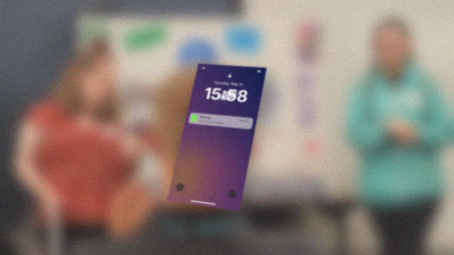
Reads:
h=15 m=58
